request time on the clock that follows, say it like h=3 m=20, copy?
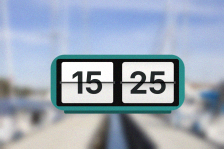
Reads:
h=15 m=25
